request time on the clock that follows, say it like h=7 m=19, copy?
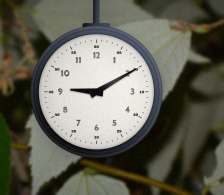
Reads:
h=9 m=10
